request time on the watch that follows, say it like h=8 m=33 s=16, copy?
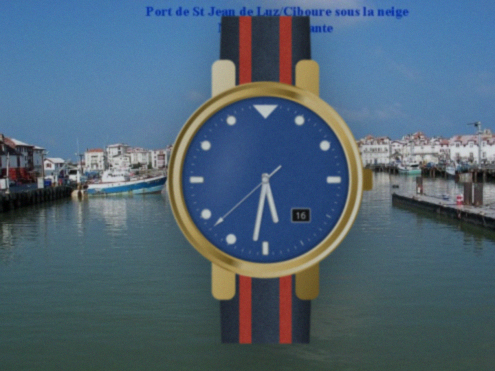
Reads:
h=5 m=31 s=38
